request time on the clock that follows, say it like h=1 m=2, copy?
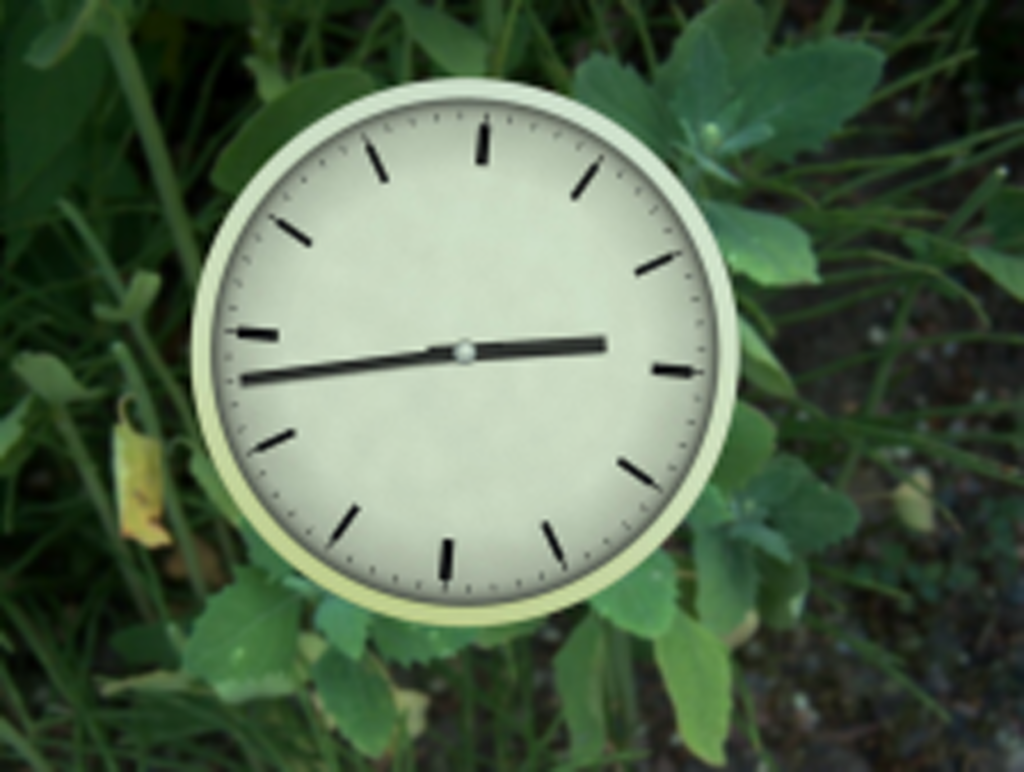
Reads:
h=2 m=43
